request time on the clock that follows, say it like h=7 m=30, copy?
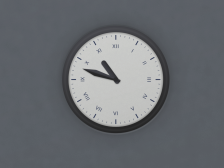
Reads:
h=10 m=48
